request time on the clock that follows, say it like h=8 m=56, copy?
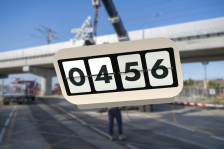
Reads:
h=4 m=56
